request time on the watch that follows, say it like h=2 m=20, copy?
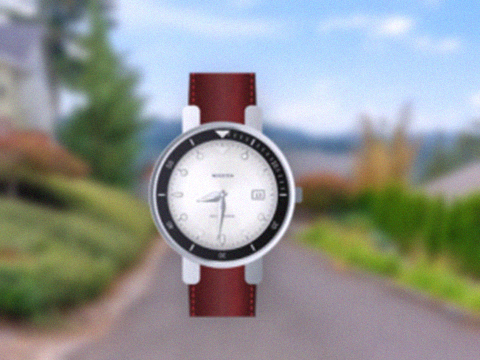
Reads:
h=8 m=31
